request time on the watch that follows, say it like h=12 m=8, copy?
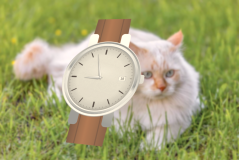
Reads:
h=8 m=57
